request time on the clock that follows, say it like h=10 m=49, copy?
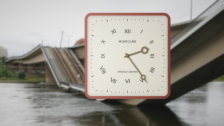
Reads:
h=2 m=24
